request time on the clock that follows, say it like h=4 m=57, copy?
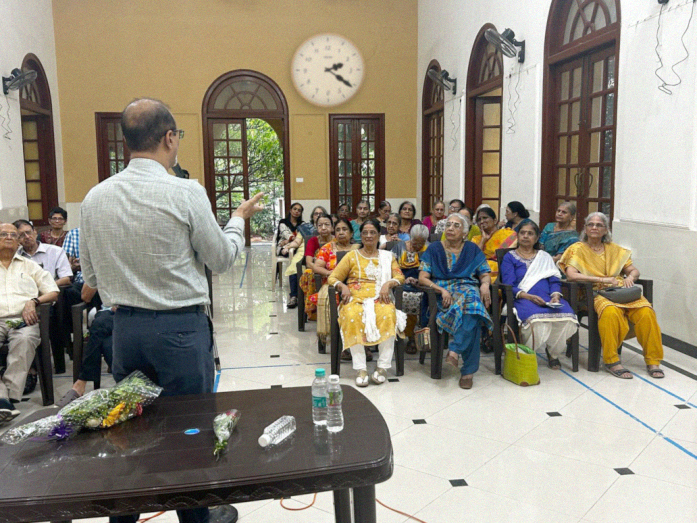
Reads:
h=2 m=21
